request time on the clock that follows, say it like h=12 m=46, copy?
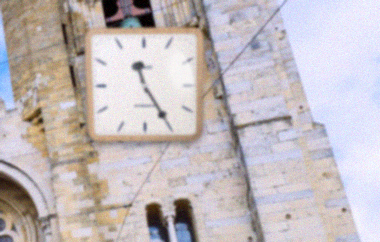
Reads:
h=11 m=25
